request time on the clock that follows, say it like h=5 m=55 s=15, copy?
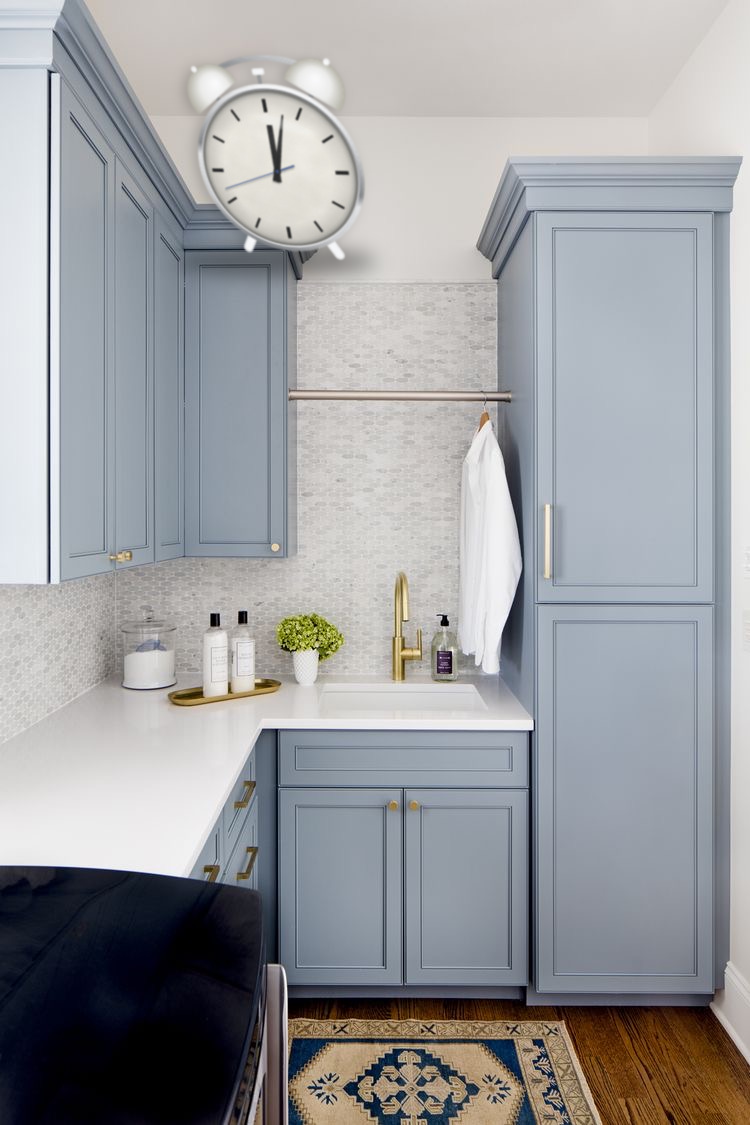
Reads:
h=12 m=2 s=42
